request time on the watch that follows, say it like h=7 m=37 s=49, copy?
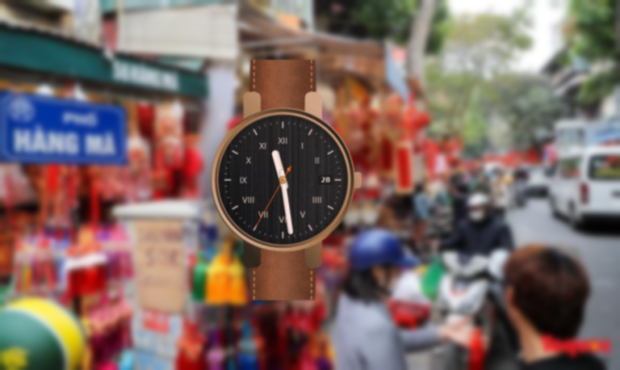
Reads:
h=11 m=28 s=35
